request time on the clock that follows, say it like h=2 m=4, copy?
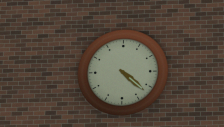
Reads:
h=4 m=22
